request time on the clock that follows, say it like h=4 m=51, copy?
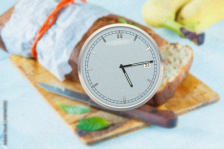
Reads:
h=5 m=14
